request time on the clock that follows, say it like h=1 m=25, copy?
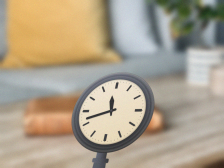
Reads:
h=11 m=42
